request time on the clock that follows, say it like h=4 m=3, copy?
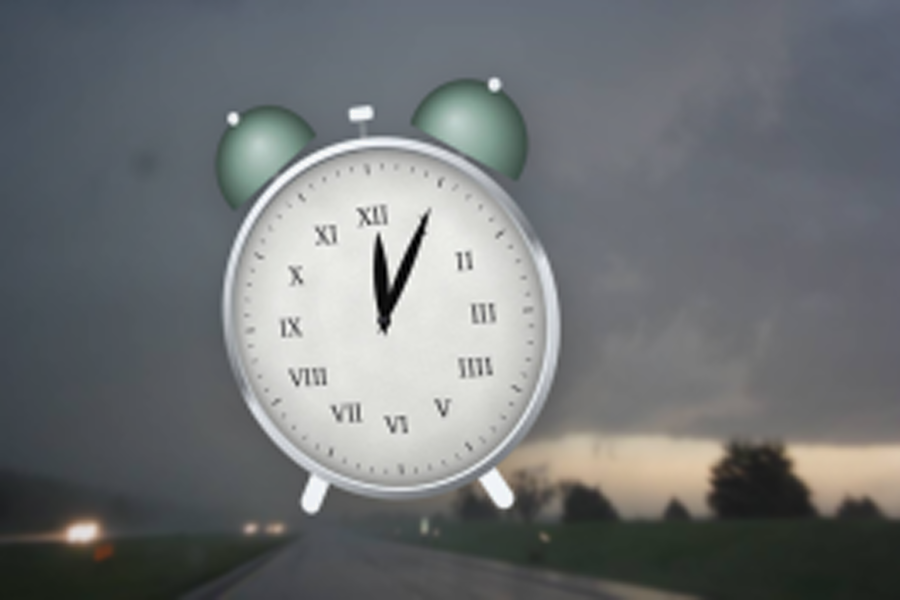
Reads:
h=12 m=5
